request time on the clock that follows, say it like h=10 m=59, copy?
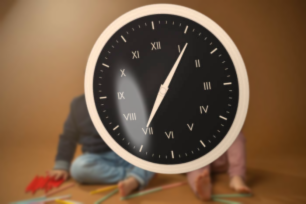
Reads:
h=7 m=6
